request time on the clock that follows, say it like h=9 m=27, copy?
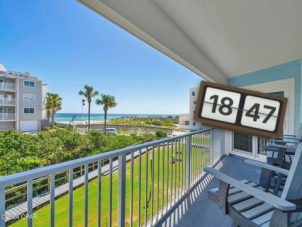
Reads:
h=18 m=47
